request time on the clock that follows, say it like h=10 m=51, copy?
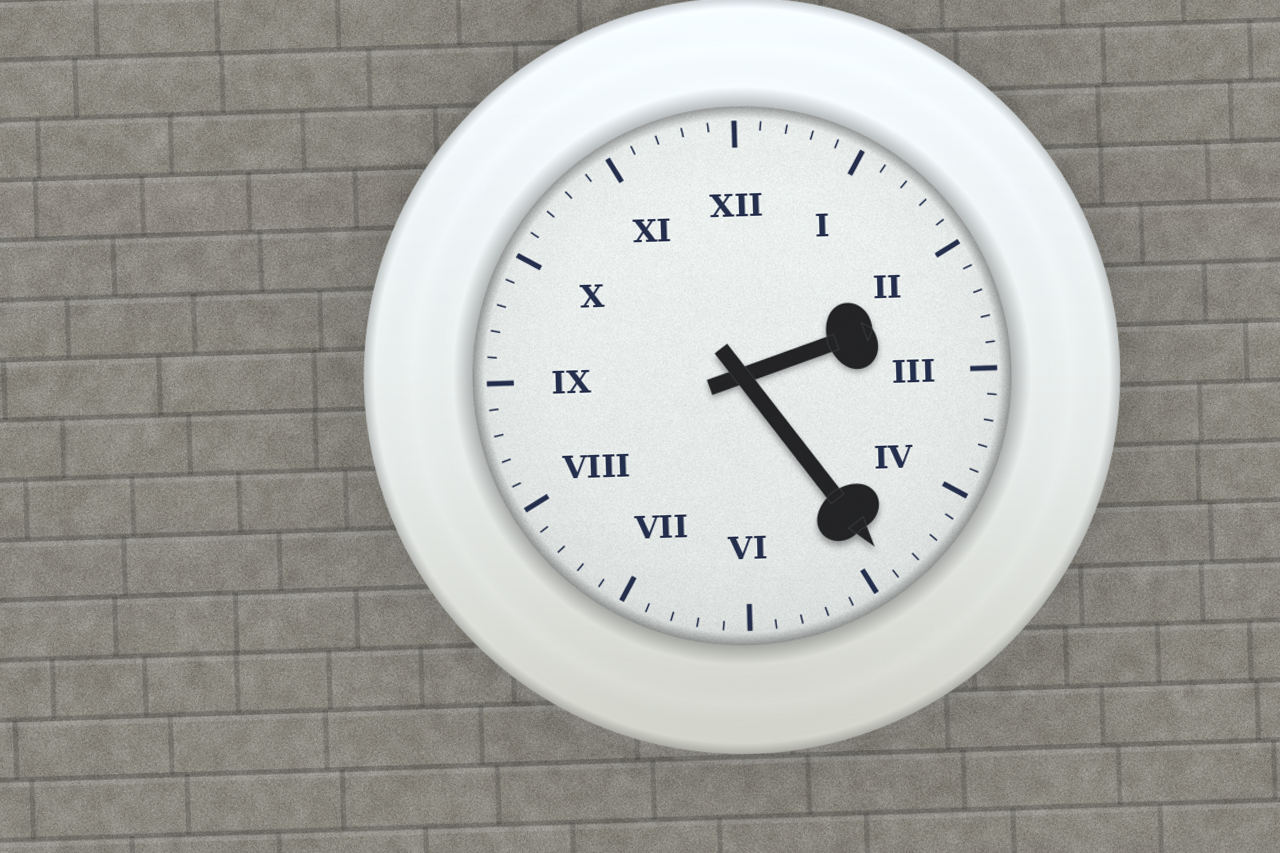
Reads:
h=2 m=24
